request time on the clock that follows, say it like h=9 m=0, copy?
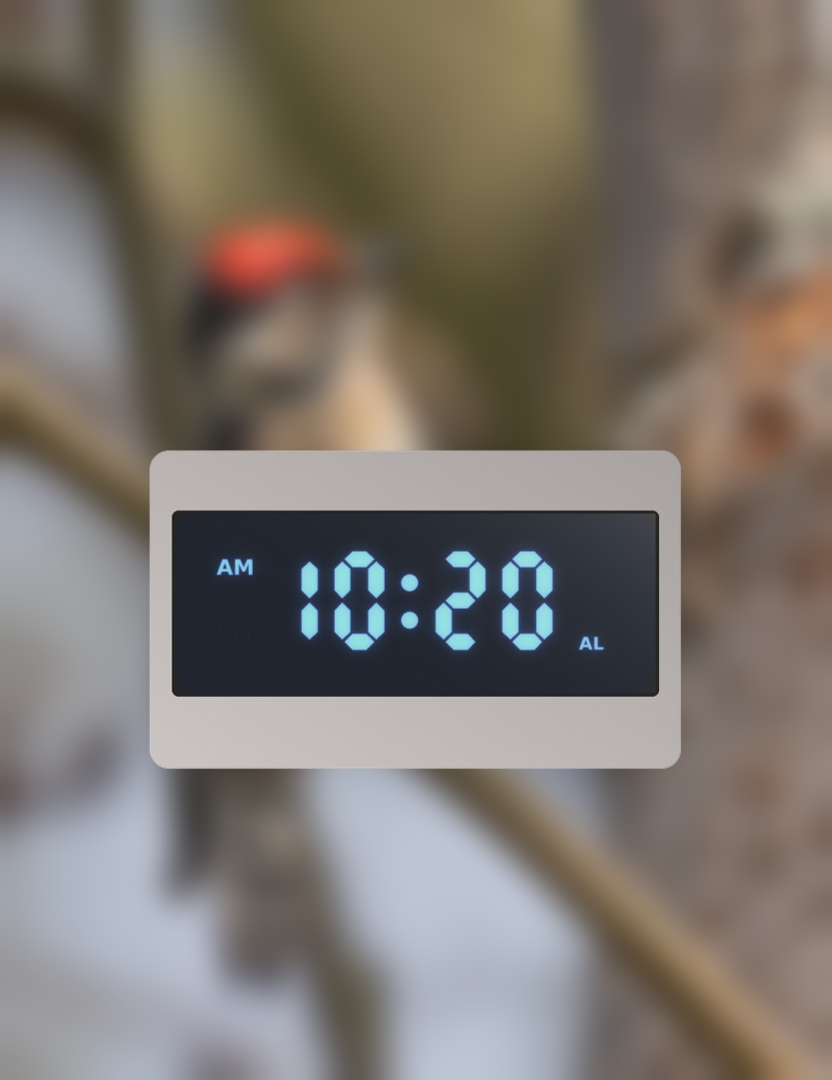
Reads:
h=10 m=20
